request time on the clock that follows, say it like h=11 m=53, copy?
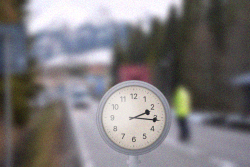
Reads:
h=2 m=16
